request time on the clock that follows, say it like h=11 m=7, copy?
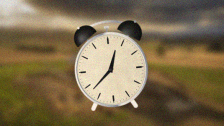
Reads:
h=12 m=38
